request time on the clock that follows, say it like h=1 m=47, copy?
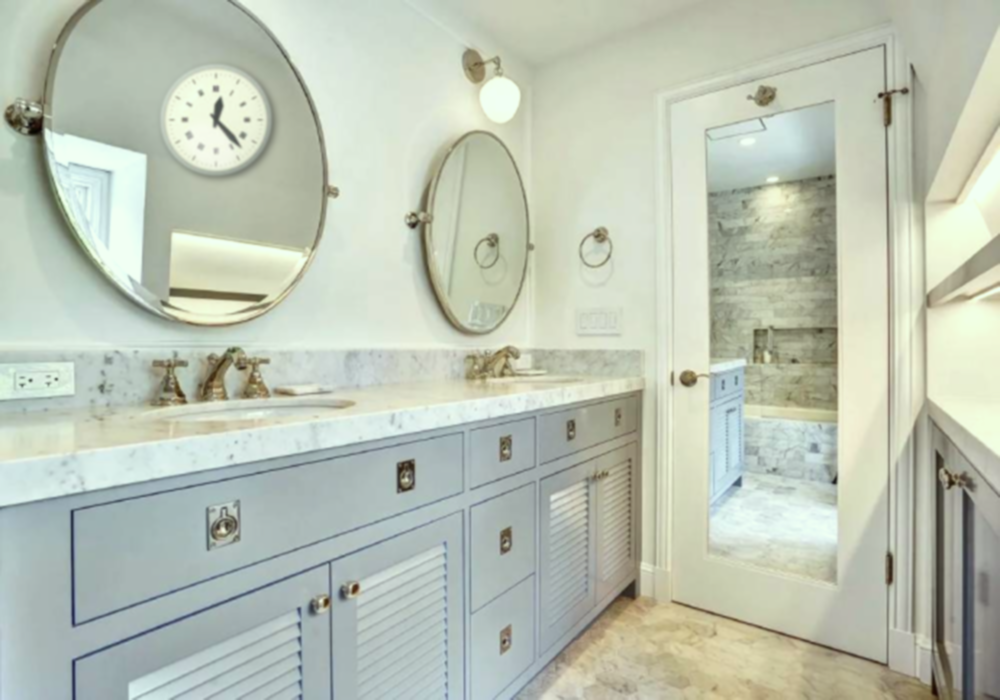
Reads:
h=12 m=23
